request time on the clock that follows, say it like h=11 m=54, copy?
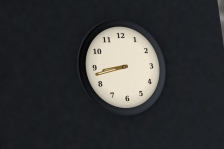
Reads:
h=8 m=43
